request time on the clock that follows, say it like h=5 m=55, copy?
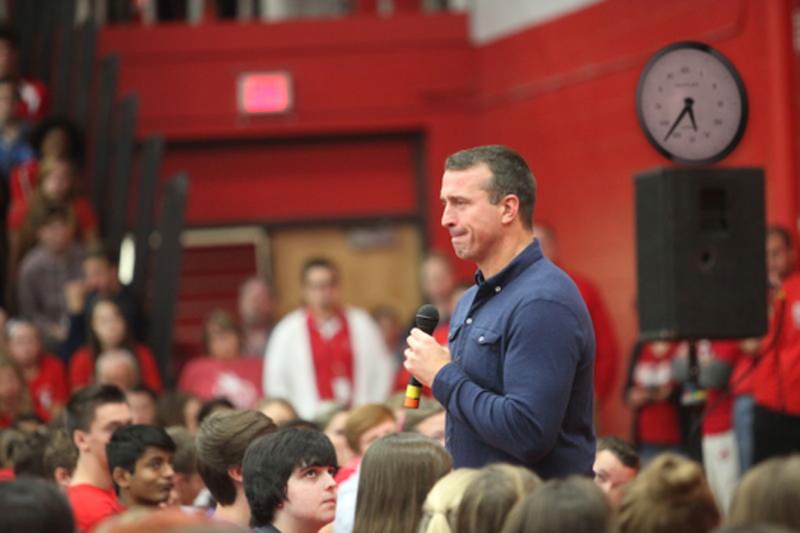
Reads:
h=5 m=37
